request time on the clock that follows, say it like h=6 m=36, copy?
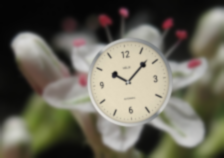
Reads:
h=10 m=8
